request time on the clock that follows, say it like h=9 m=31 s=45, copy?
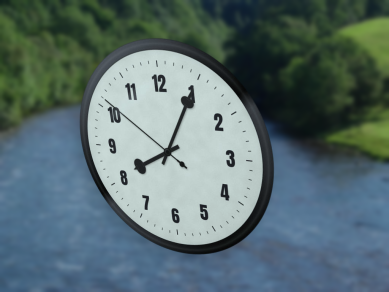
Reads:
h=8 m=4 s=51
